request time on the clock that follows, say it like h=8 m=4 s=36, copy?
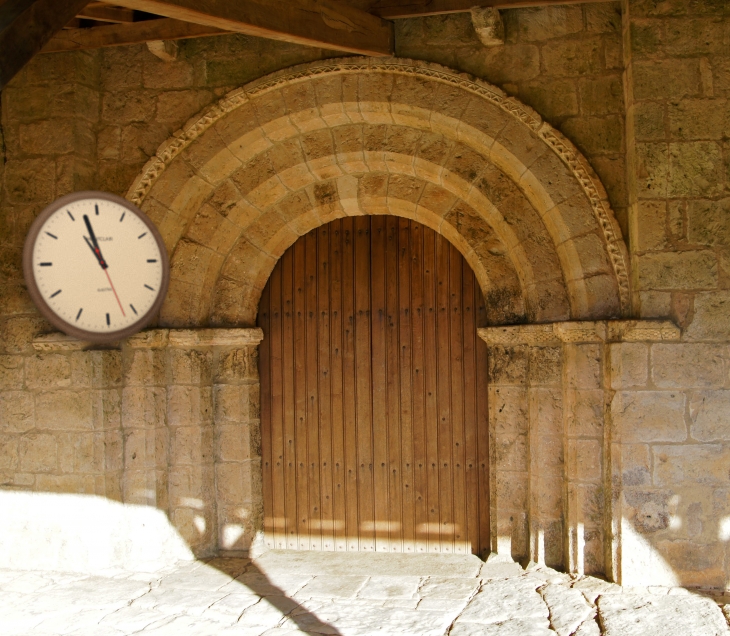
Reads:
h=10 m=57 s=27
